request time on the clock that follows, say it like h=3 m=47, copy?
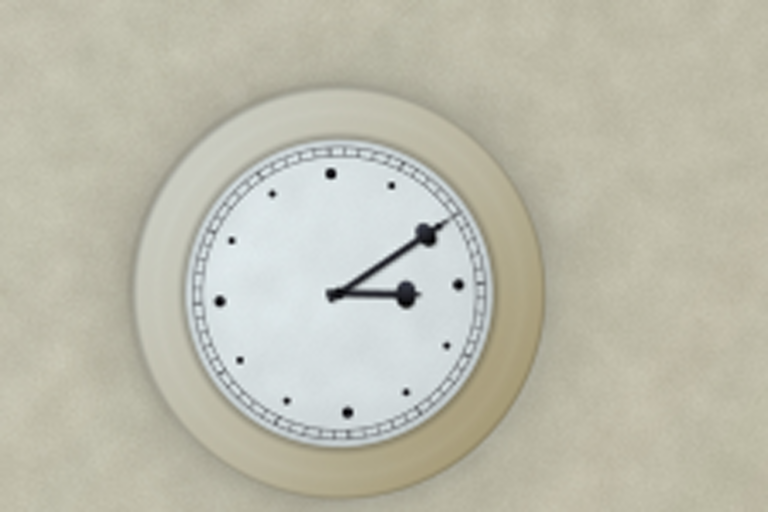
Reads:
h=3 m=10
